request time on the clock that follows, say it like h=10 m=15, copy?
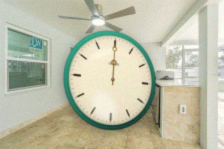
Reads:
h=12 m=0
